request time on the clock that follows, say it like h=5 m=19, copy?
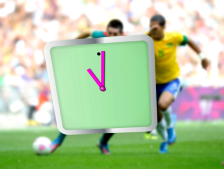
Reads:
h=11 m=1
